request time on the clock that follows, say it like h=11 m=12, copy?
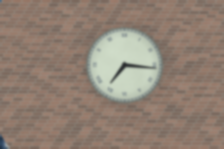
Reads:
h=7 m=16
